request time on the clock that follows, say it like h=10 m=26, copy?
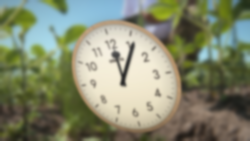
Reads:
h=12 m=6
